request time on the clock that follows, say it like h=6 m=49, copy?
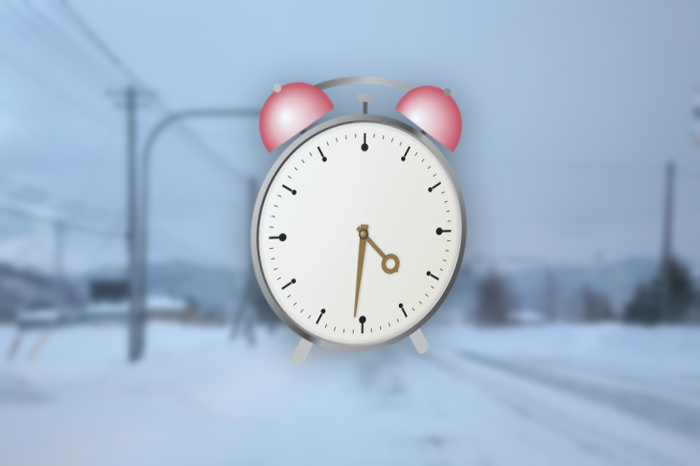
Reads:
h=4 m=31
